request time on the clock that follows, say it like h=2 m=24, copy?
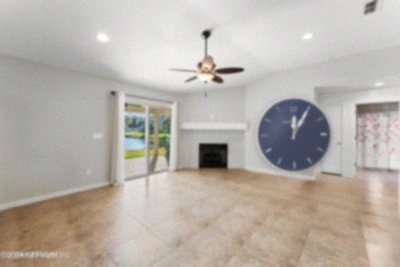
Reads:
h=12 m=5
